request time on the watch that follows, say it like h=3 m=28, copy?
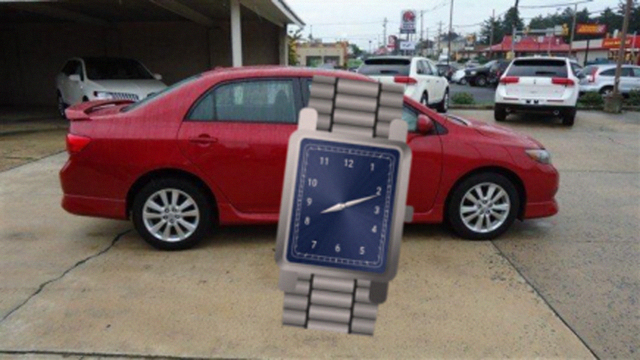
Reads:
h=8 m=11
